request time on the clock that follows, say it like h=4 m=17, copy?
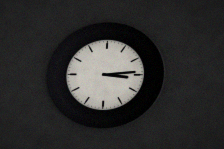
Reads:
h=3 m=14
